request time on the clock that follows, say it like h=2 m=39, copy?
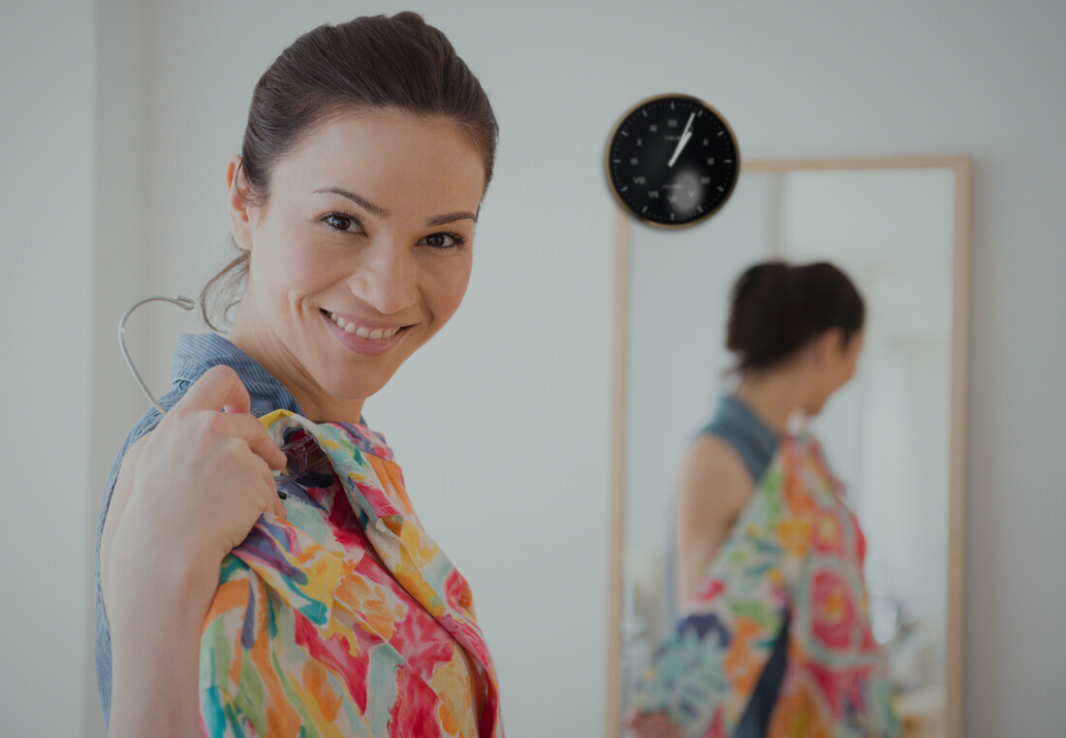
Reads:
h=1 m=4
